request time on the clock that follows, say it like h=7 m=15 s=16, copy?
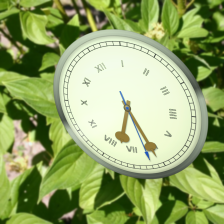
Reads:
h=7 m=30 s=32
